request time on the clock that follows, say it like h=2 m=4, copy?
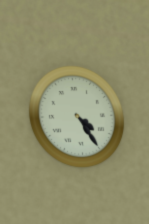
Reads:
h=4 m=25
